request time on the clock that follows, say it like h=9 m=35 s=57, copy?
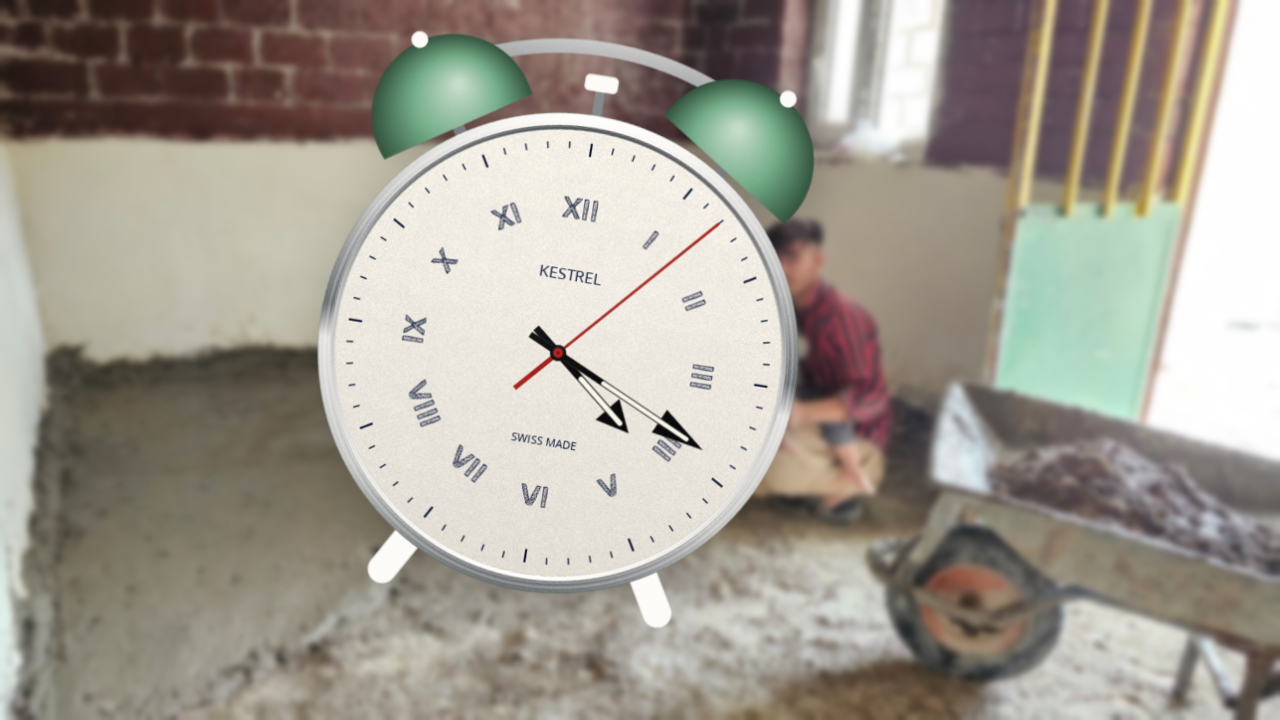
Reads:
h=4 m=19 s=7
